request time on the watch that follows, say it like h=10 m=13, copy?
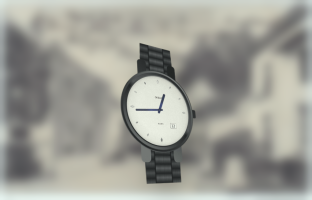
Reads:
h=12 m=44
